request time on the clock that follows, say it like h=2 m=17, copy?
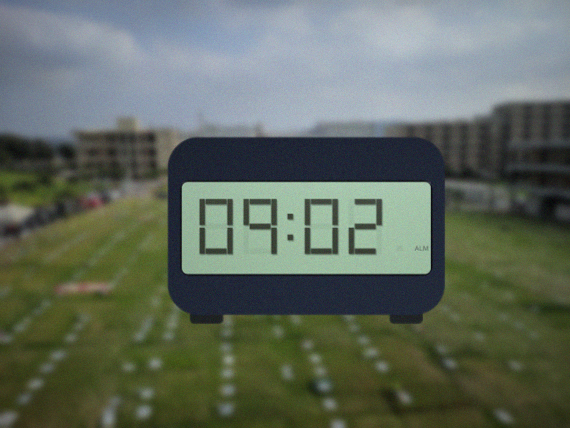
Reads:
h=9 m=2
